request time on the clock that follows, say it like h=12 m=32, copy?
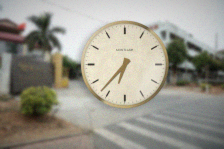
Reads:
h=6 m=37
